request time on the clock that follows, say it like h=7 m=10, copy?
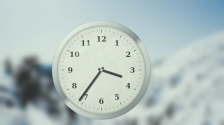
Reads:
h=3 m=36
